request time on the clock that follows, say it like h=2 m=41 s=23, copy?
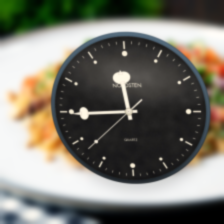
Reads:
h=11 m=44 s=38
